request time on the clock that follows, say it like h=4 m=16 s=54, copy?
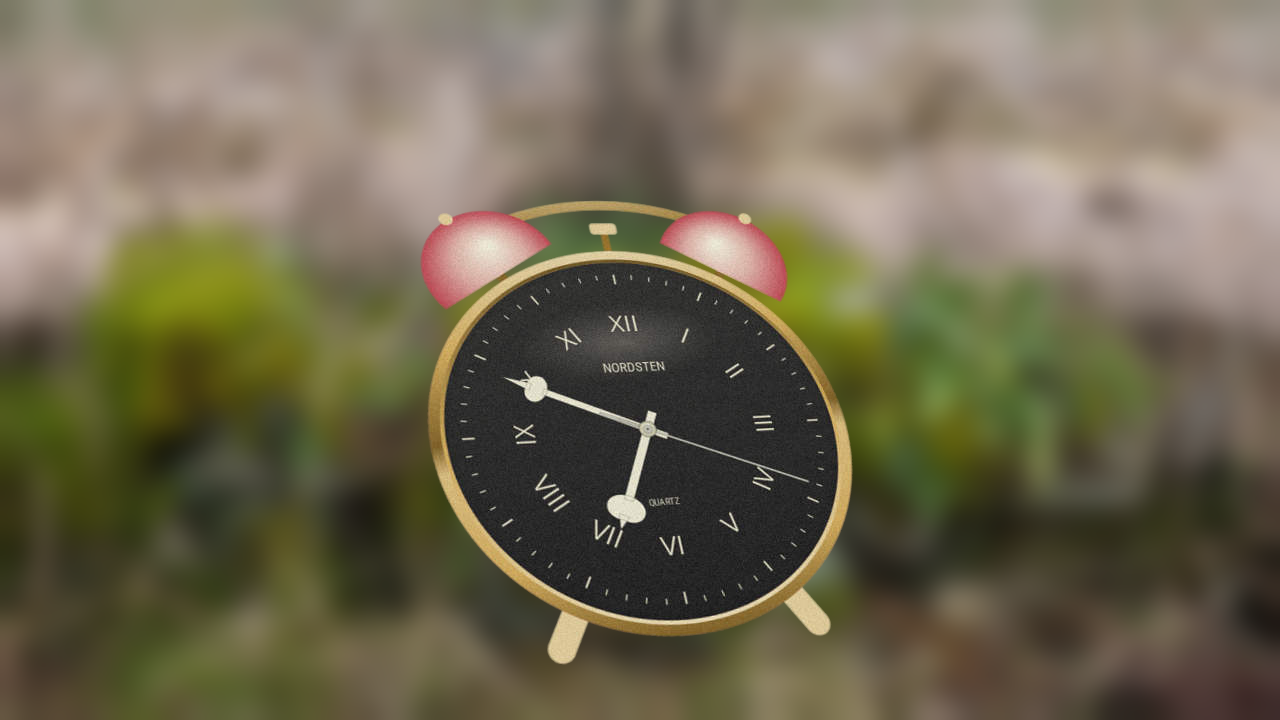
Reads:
h=6 m=49 s=19
